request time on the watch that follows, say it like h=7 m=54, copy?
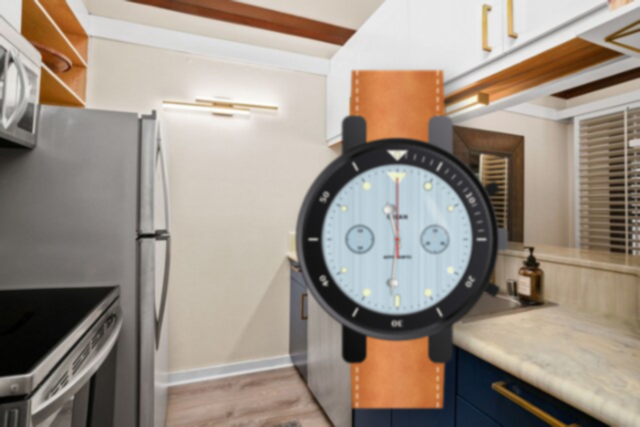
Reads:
h=11 m=31
